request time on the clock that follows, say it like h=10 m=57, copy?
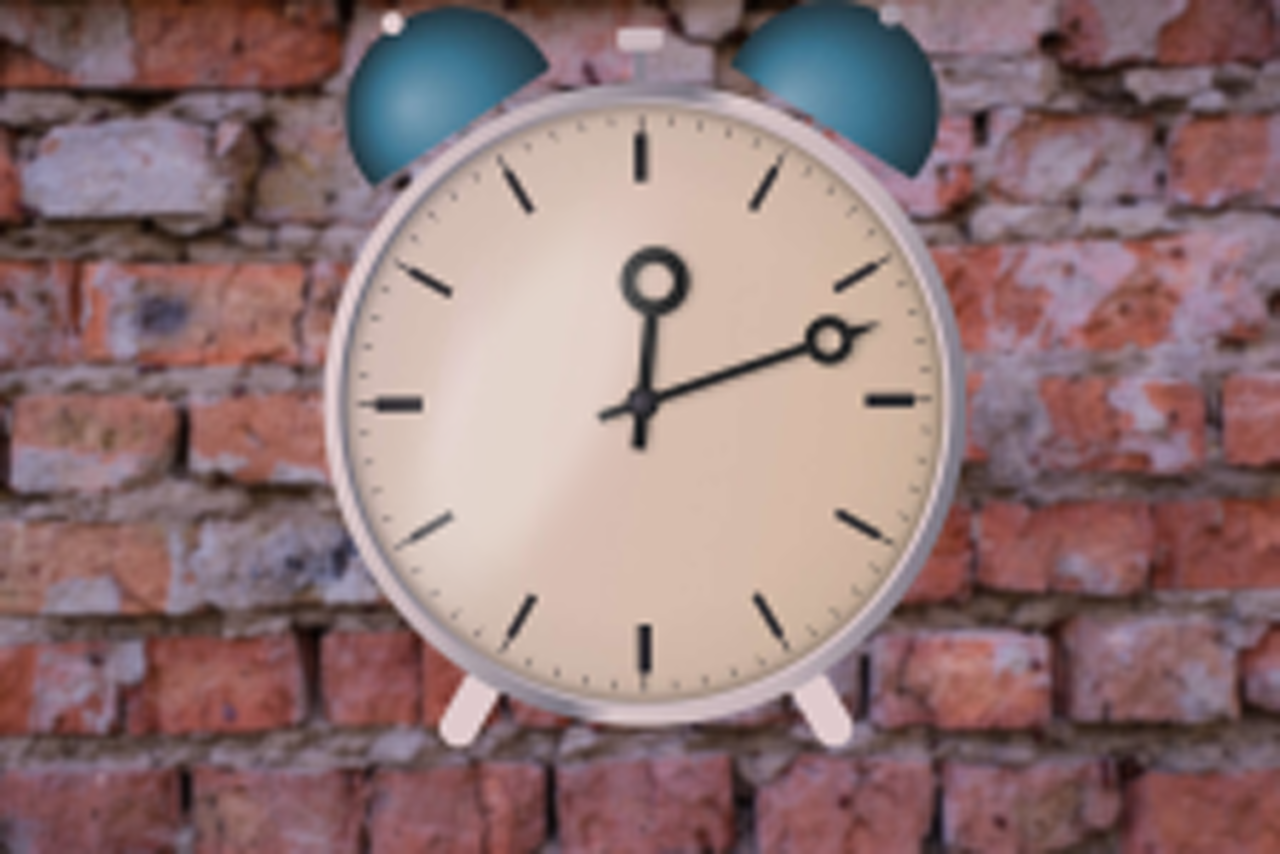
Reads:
h=12 m=12
